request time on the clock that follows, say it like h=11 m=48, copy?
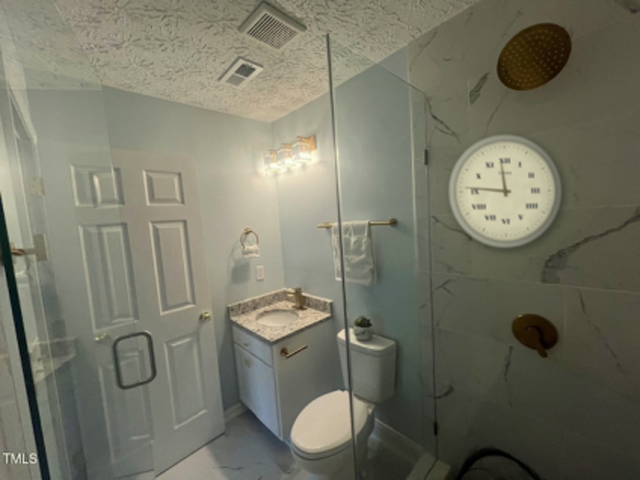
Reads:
h=11 m=46
